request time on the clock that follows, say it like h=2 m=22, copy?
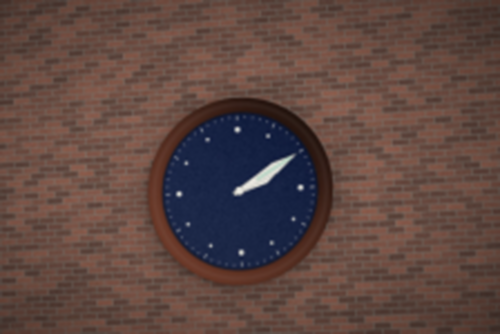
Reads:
h=2 m=10
